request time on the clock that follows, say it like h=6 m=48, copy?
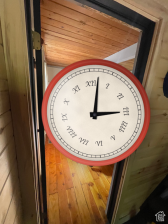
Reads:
h=3 m=2
